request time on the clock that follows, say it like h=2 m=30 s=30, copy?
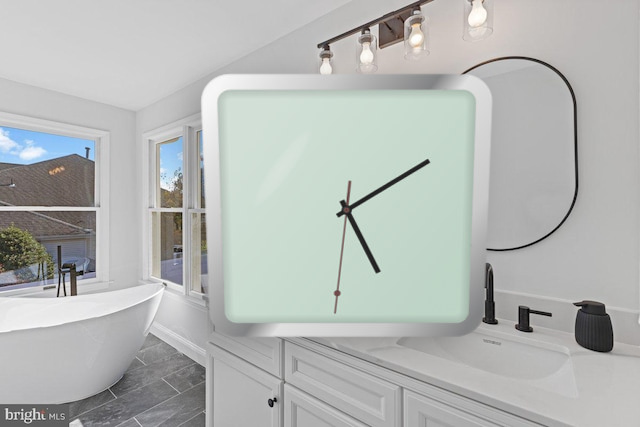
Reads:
h=5 m=9 s=31
